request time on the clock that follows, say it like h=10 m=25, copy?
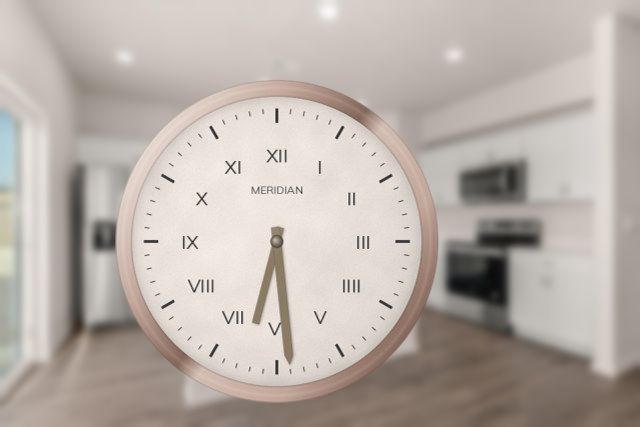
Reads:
h=6 m=29
